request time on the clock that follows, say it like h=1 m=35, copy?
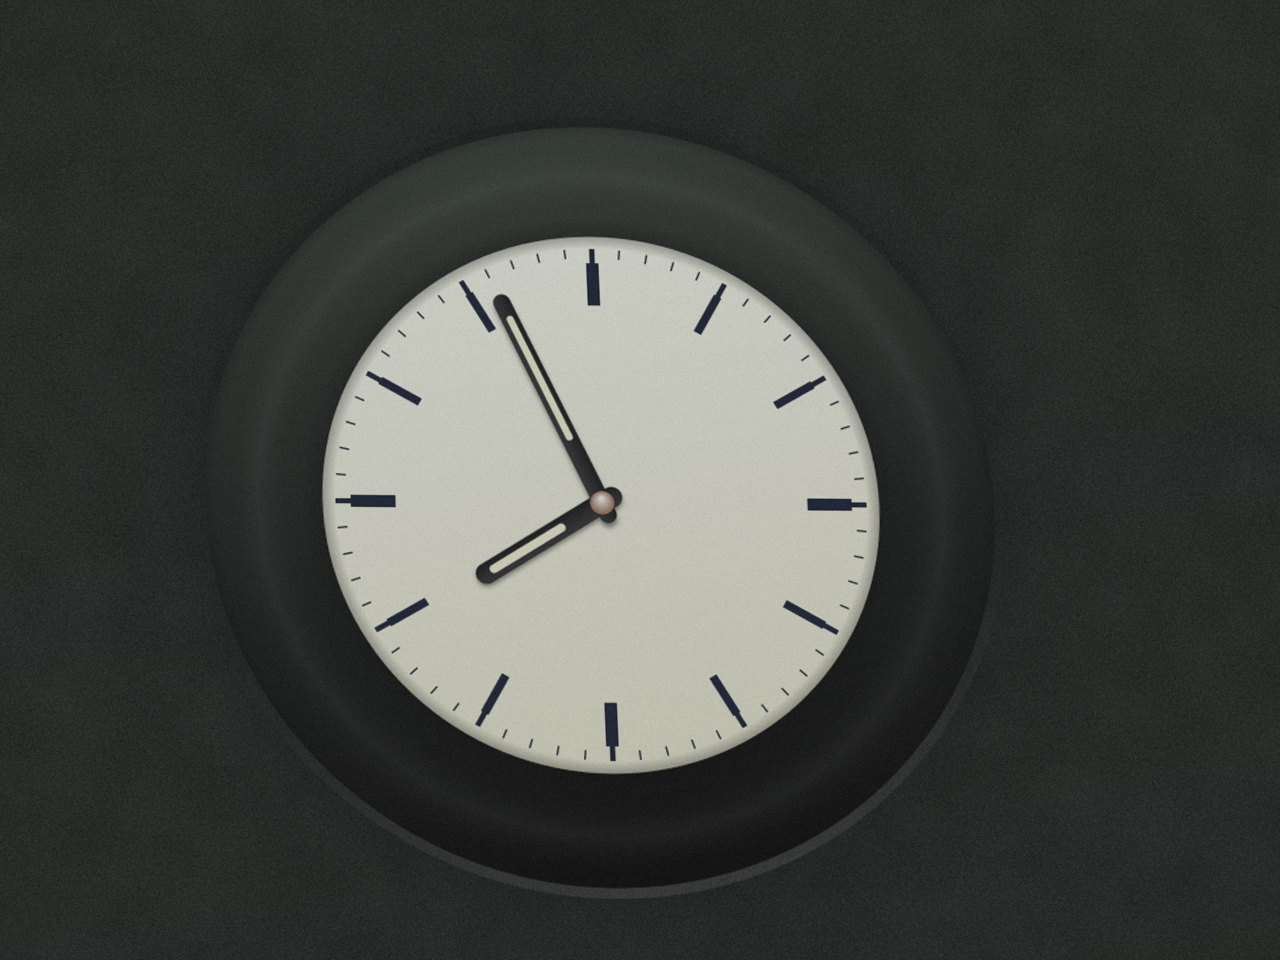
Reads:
h=7 m=56
